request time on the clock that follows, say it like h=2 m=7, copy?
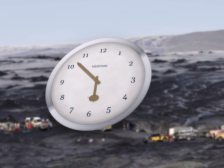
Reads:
h=5 m=52
